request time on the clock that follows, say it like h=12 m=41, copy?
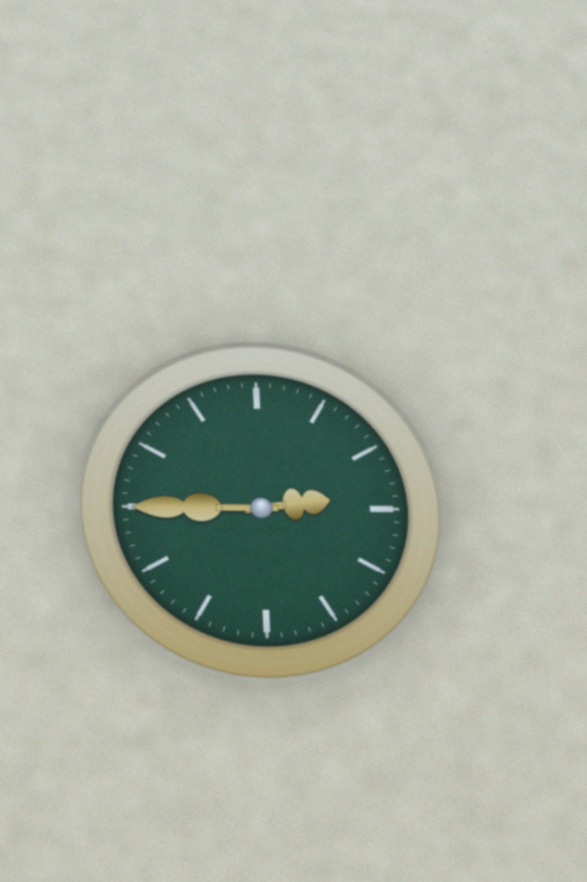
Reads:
h=2 m=45
